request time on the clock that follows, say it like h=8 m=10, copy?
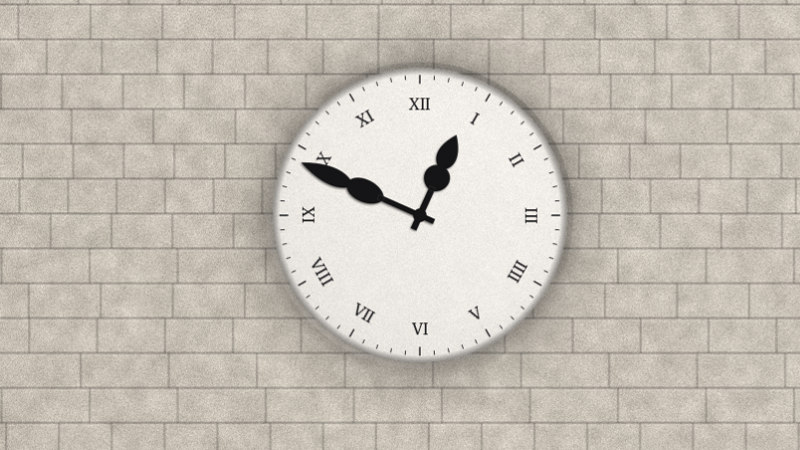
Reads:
h=12 m=49
